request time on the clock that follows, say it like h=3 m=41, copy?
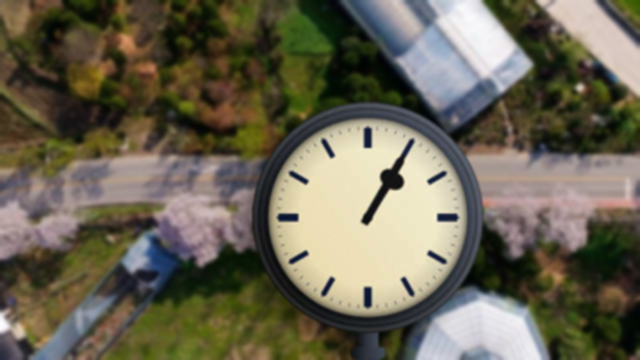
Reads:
h=1 m=5
